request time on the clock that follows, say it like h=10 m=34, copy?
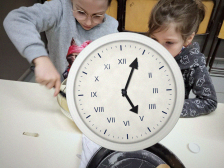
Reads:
h=5 m=4
